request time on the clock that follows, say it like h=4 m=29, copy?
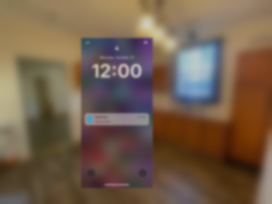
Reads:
h=12 m=0
